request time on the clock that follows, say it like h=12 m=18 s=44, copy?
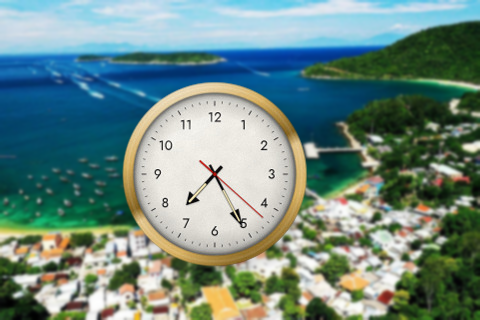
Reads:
h=7 m=25 s=22
